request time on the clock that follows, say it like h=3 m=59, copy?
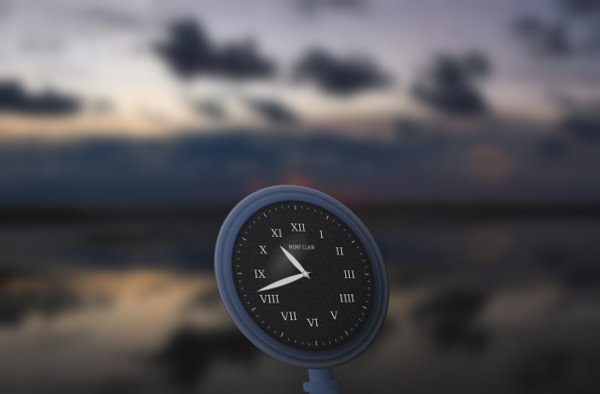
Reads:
h=10 m=42
